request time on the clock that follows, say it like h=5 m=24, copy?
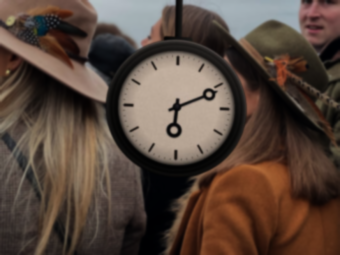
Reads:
h=6 m=11
